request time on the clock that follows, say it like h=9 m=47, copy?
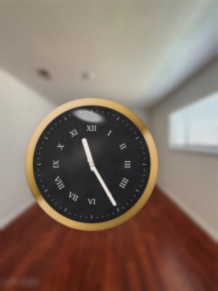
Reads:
h=11 m=25
